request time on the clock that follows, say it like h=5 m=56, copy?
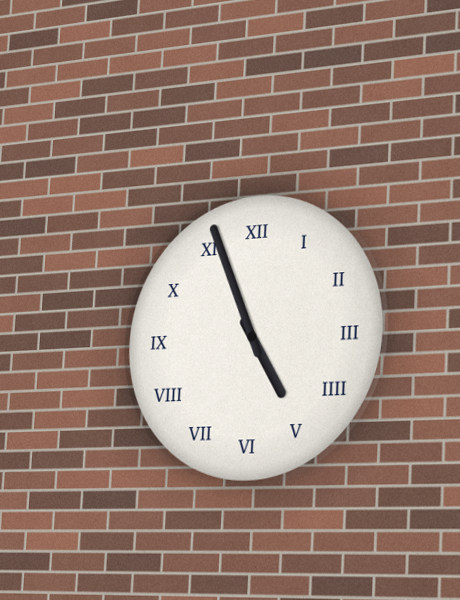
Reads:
h=4 m=56
